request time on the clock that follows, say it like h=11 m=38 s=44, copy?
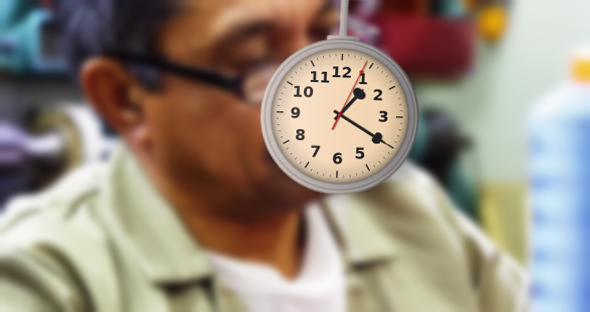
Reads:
h=1 m=20 s=4
